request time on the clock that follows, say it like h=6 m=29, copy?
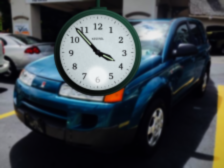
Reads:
h=3 m=53
